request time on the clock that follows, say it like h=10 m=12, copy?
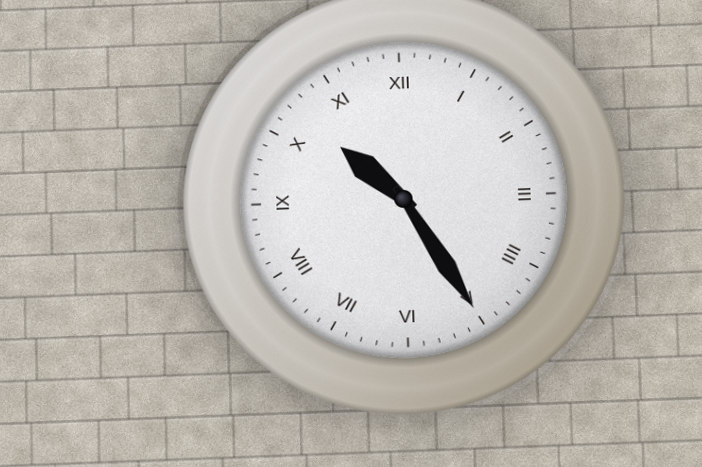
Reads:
h=10 m=25
